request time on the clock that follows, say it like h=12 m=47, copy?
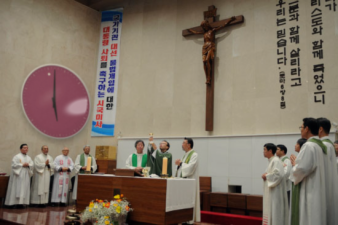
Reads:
h=6 m=2
